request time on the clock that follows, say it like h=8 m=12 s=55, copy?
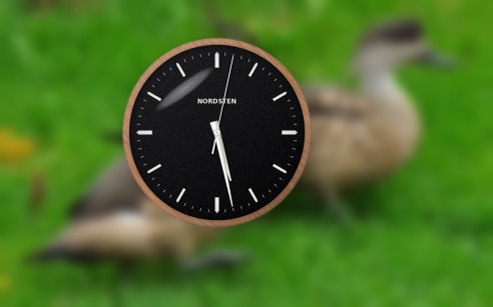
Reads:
h=5 m=28 s=2
